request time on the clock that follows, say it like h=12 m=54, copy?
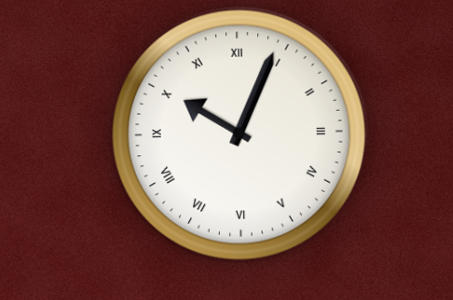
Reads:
h=10 m=4
